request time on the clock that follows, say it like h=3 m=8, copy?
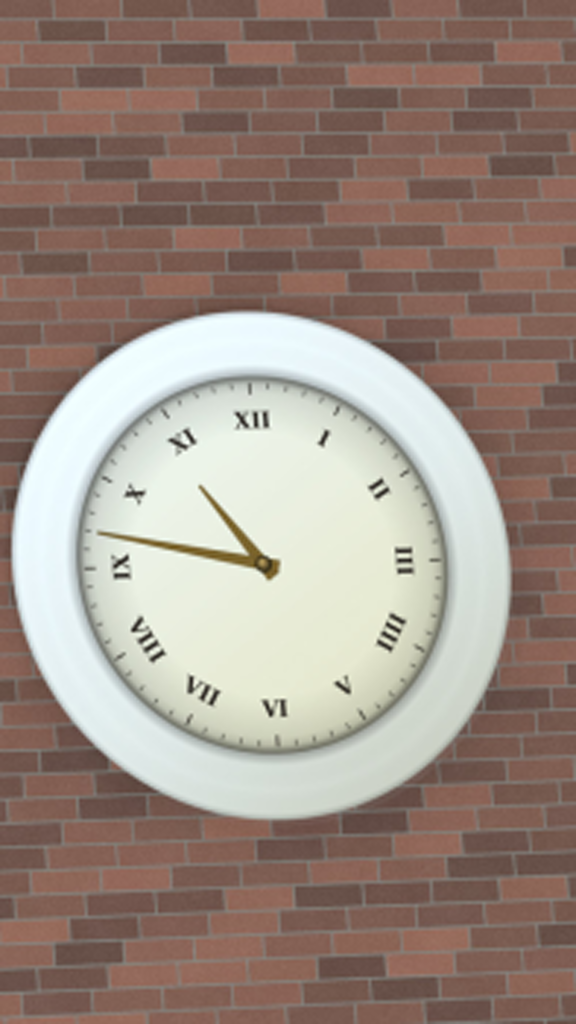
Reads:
h=10 m=47
